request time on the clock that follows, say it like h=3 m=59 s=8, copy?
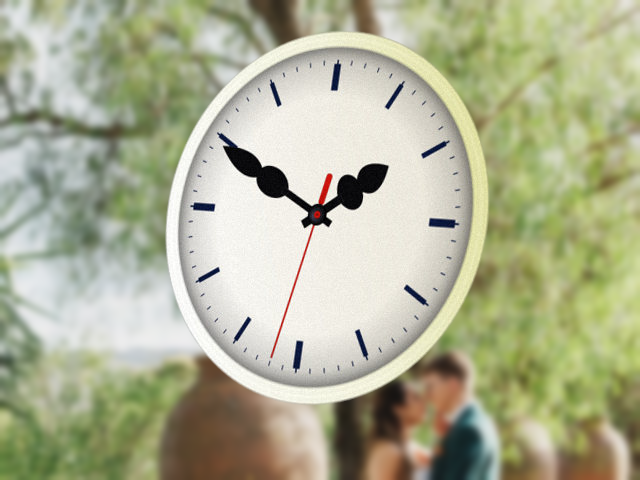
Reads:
h=1 m=49 s=32
